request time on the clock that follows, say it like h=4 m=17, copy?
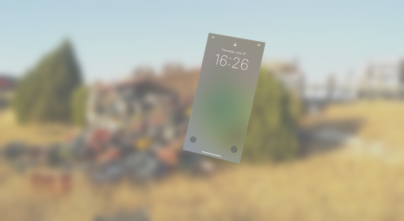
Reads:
h=16 m=26
